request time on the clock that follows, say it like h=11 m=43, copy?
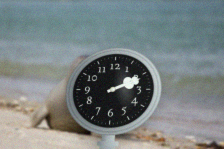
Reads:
h=2 m=11
